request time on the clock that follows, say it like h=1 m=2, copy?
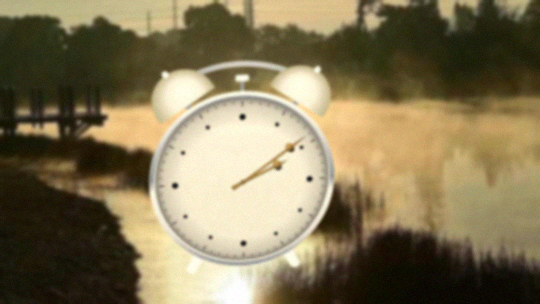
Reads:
h=2 m=9
